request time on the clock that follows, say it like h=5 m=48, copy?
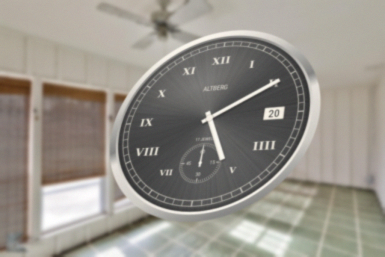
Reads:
h=5 m=10
